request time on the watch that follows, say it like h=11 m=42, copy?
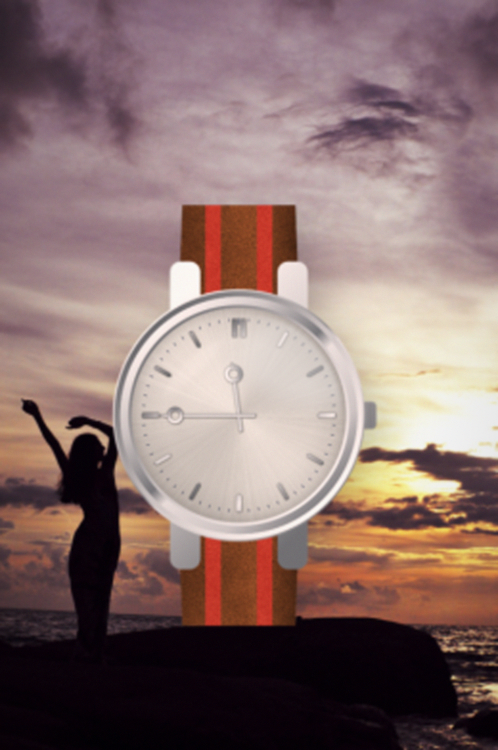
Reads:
h=11 m=45
